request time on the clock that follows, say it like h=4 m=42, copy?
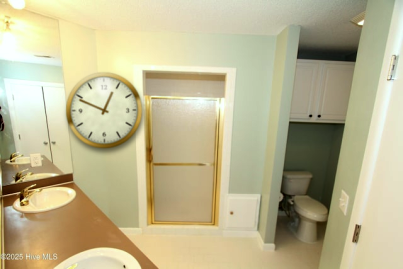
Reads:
h=12 m=49
